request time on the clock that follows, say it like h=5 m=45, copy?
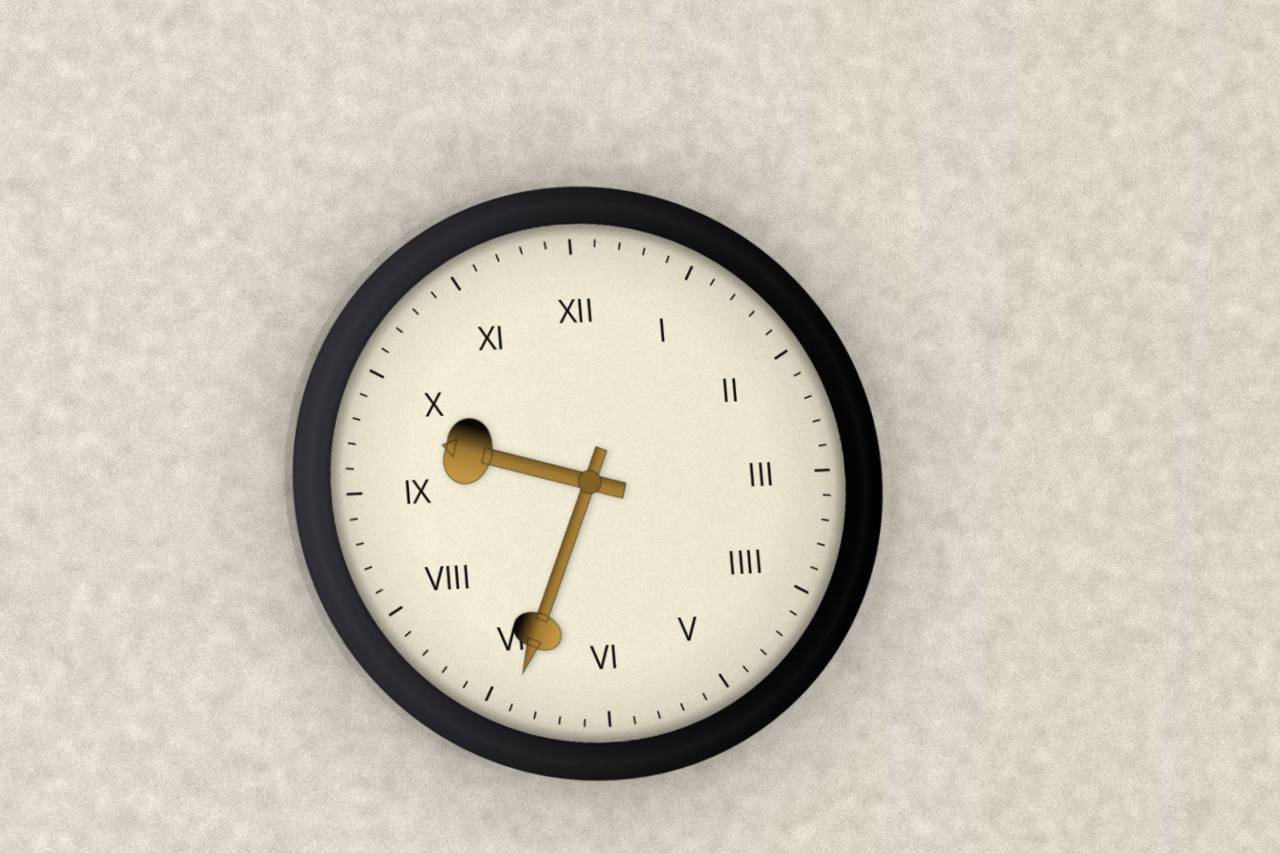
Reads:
h=9 m=34
